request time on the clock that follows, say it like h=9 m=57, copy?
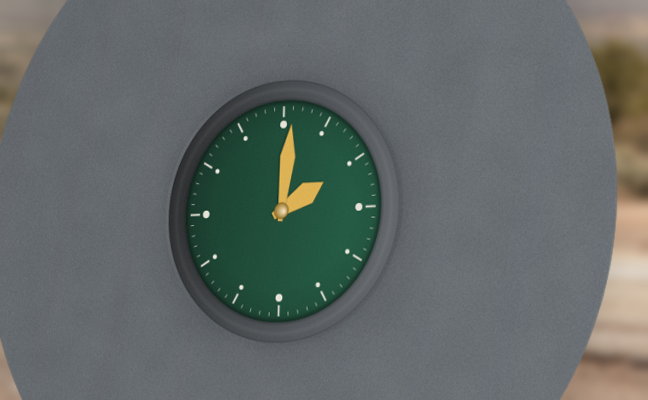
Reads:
h=2 m=1
